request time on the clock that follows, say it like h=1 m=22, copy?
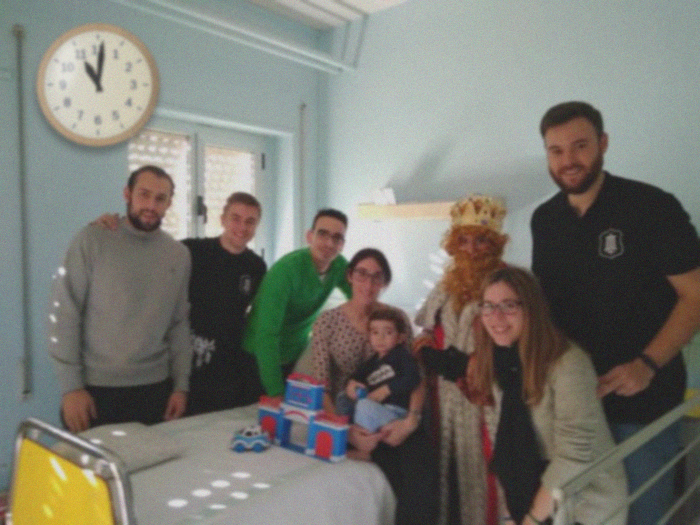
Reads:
h=11 m=1
